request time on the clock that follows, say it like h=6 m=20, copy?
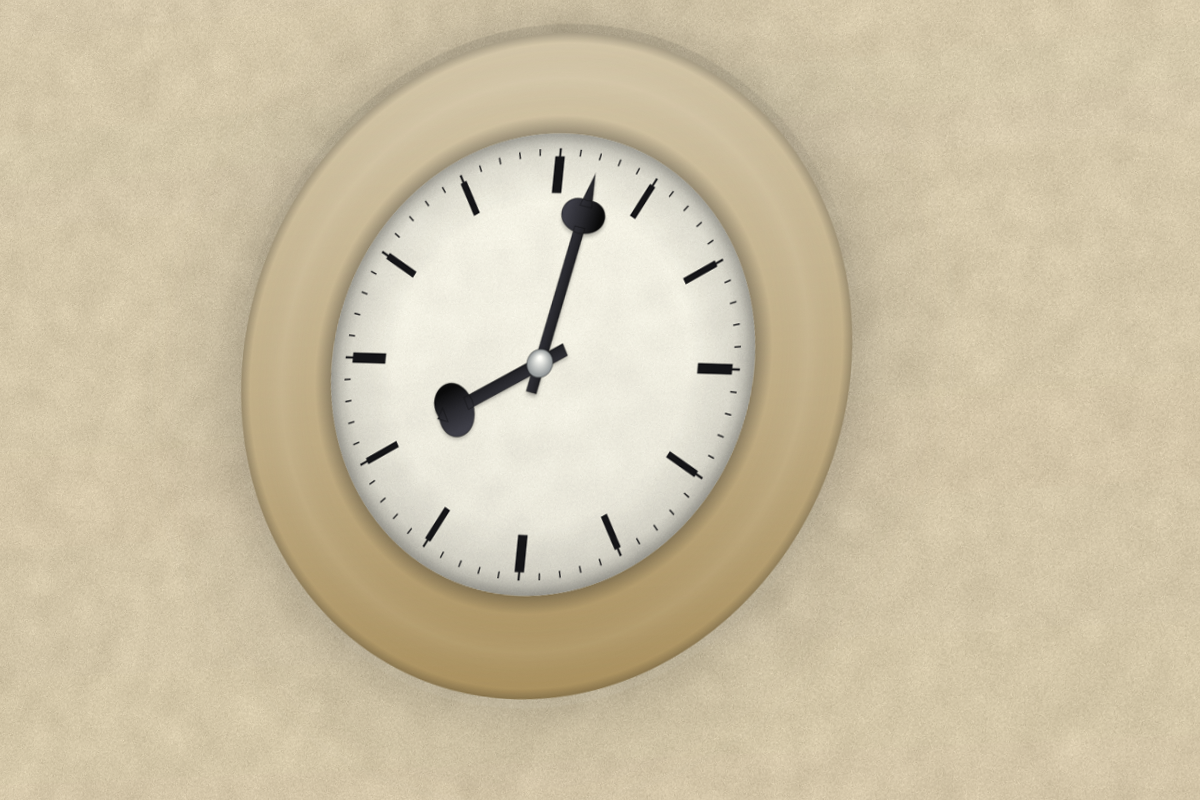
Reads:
h=8 m=2
